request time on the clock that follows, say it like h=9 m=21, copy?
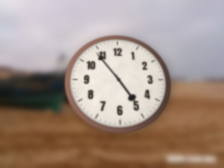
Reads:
h=4 m=54
